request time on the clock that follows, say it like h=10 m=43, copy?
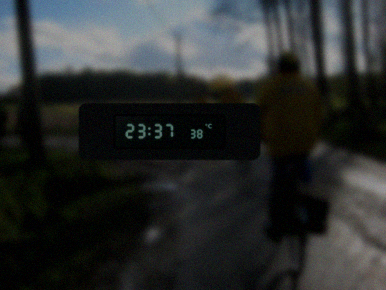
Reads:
h=23 m=37
